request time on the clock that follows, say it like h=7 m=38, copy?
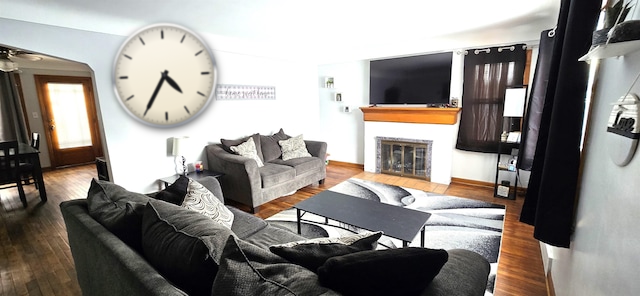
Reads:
h=4 m=35
